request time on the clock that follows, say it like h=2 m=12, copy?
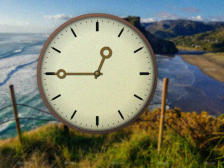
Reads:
h=12 m=45
